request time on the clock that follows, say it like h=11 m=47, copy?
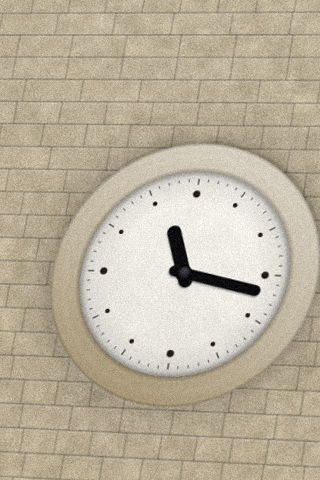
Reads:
h=11 m=17
